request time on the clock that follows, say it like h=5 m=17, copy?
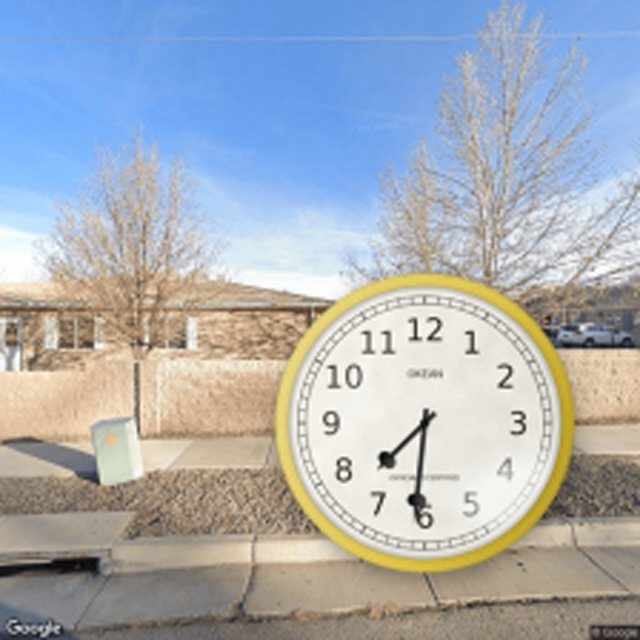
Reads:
h=7 m=31
